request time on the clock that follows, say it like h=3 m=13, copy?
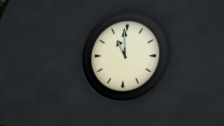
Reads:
h=10 m=59
